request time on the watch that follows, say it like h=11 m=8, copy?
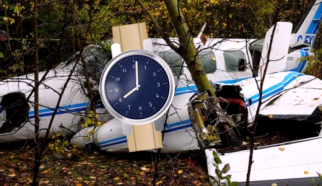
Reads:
h=8 m=1
